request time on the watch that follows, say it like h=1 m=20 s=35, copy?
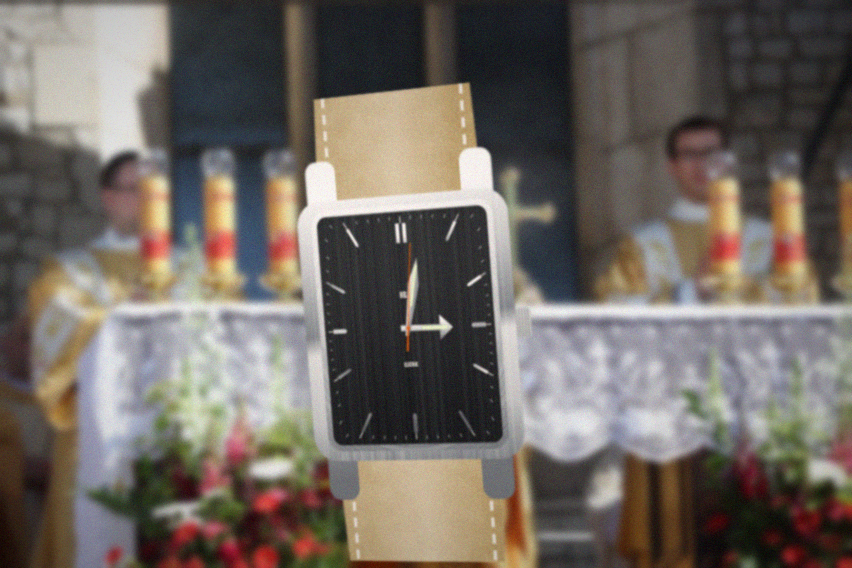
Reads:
h=3 m=2 s=1
